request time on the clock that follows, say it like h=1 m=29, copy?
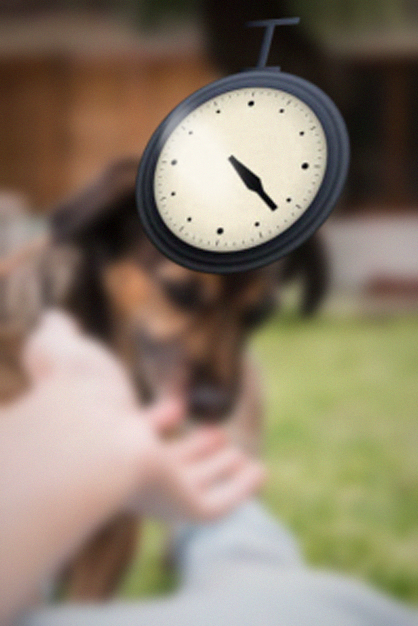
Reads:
h=4 m=22
